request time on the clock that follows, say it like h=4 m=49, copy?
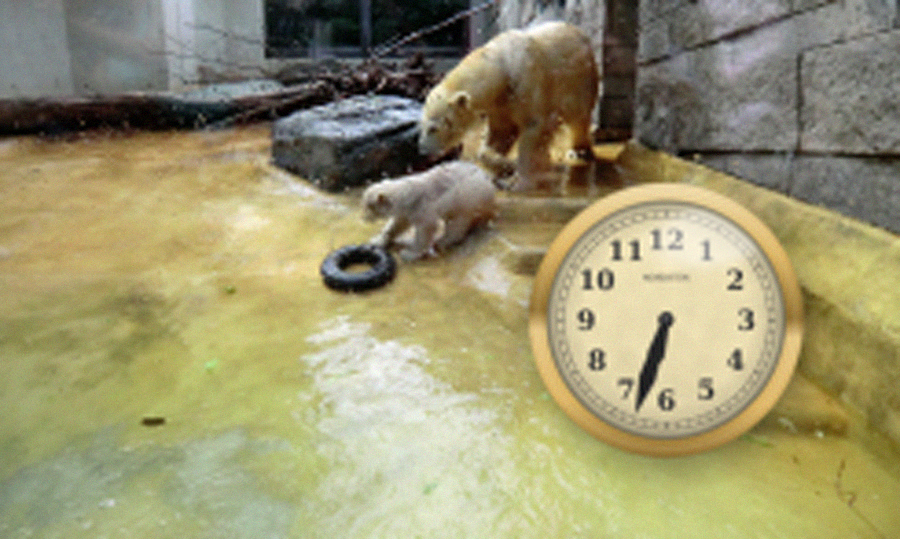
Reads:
h=6 m=33
